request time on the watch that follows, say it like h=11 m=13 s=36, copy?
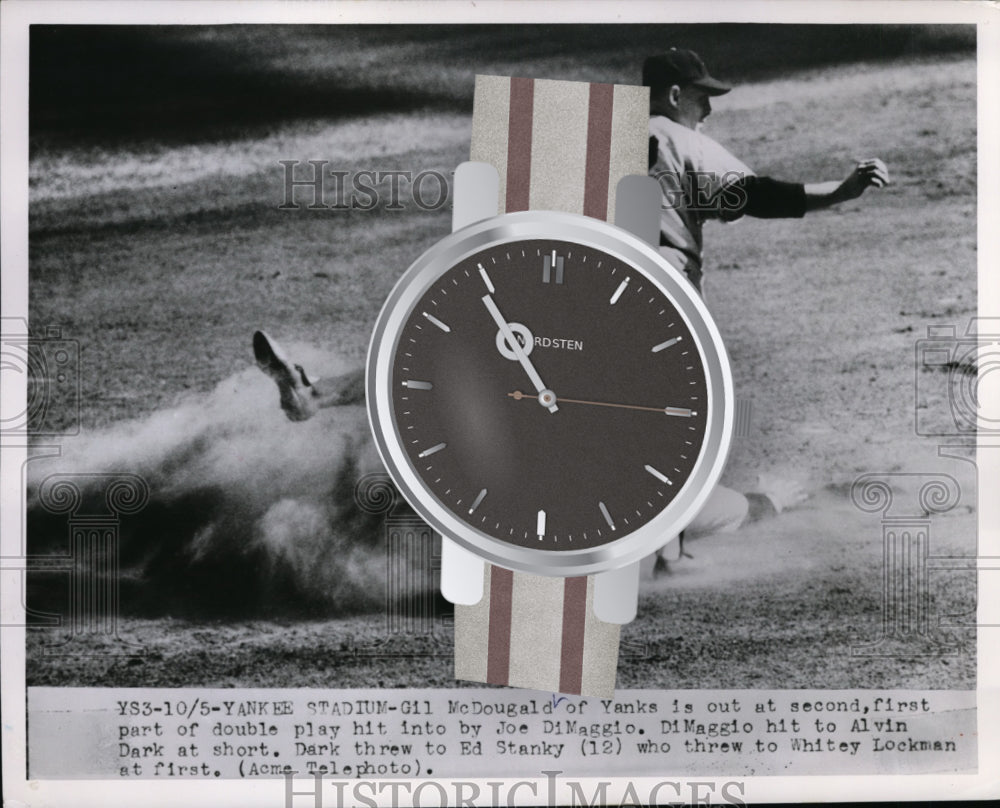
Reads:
h=10 m=54 s=15
